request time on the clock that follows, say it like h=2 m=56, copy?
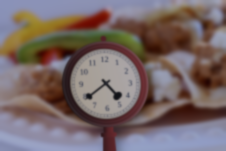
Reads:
h=4 m=39
